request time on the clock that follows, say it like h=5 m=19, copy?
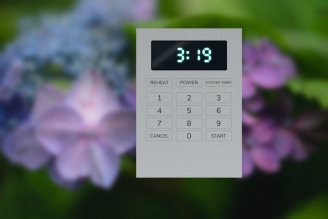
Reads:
h=3 m=19
